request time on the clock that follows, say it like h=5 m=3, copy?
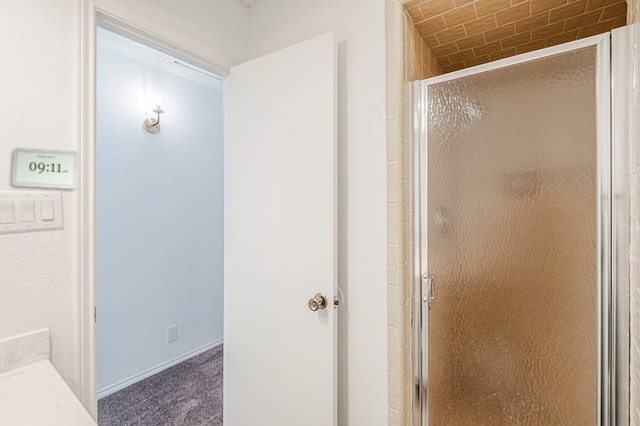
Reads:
h=9 m=11
